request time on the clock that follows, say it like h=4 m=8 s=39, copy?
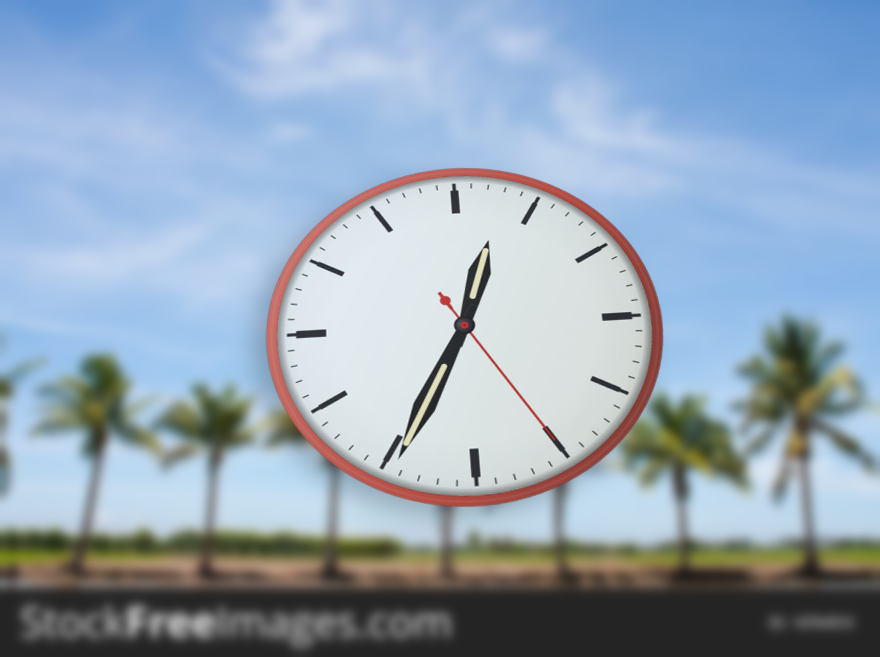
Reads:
h=12 m=34 s=25
